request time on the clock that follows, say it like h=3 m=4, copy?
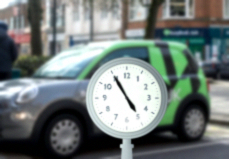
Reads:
h=4 m=55
